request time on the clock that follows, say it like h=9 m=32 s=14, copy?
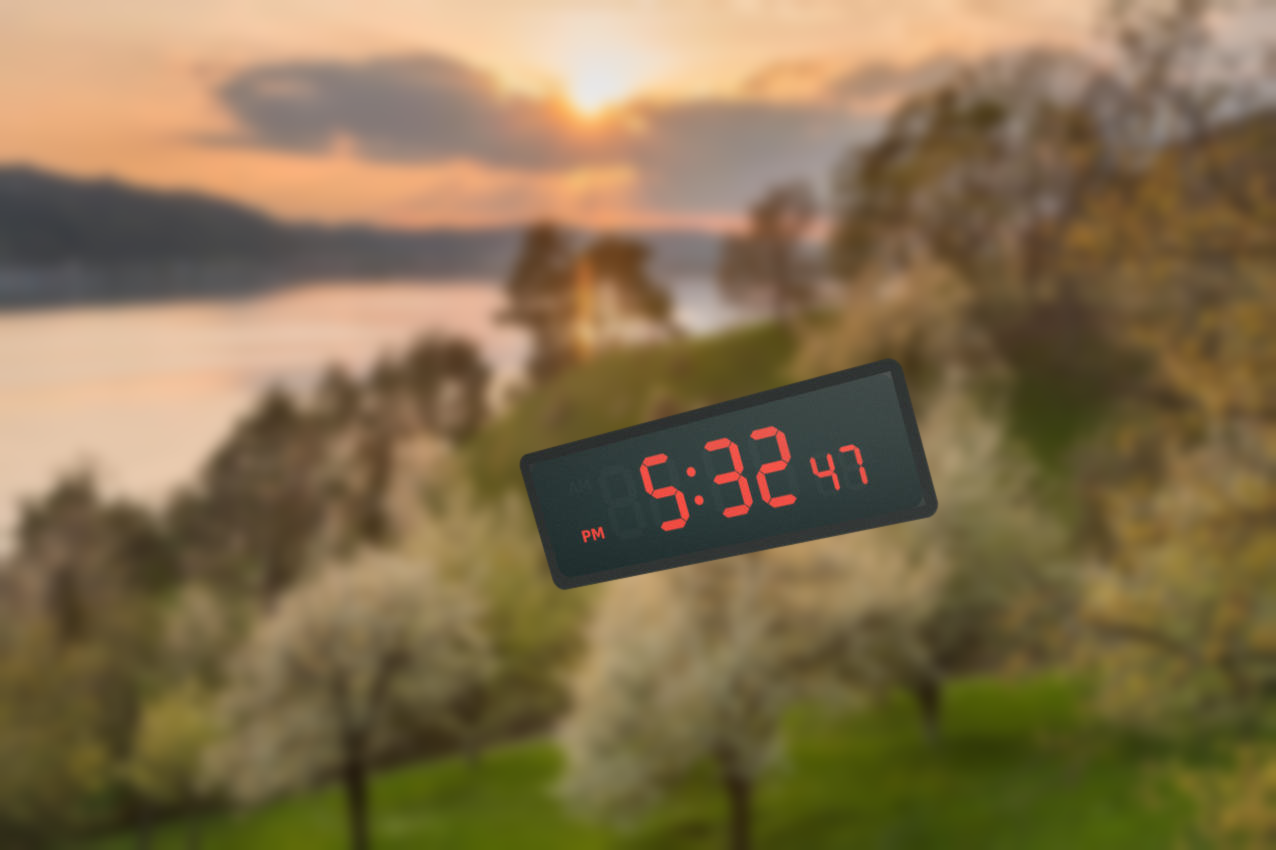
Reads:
h=5 m=32 s=47
